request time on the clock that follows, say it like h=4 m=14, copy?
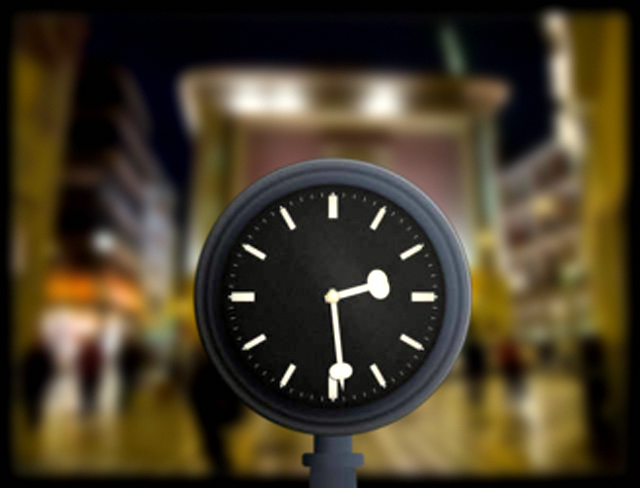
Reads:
h=2 m=29
